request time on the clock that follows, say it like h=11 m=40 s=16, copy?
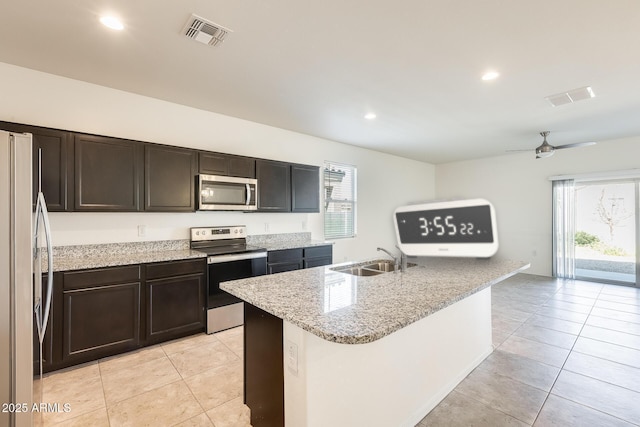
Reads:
h=3 m=55 s=22
